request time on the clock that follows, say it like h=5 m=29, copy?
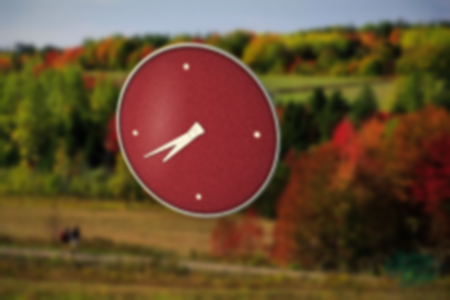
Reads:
h=7 m=41
